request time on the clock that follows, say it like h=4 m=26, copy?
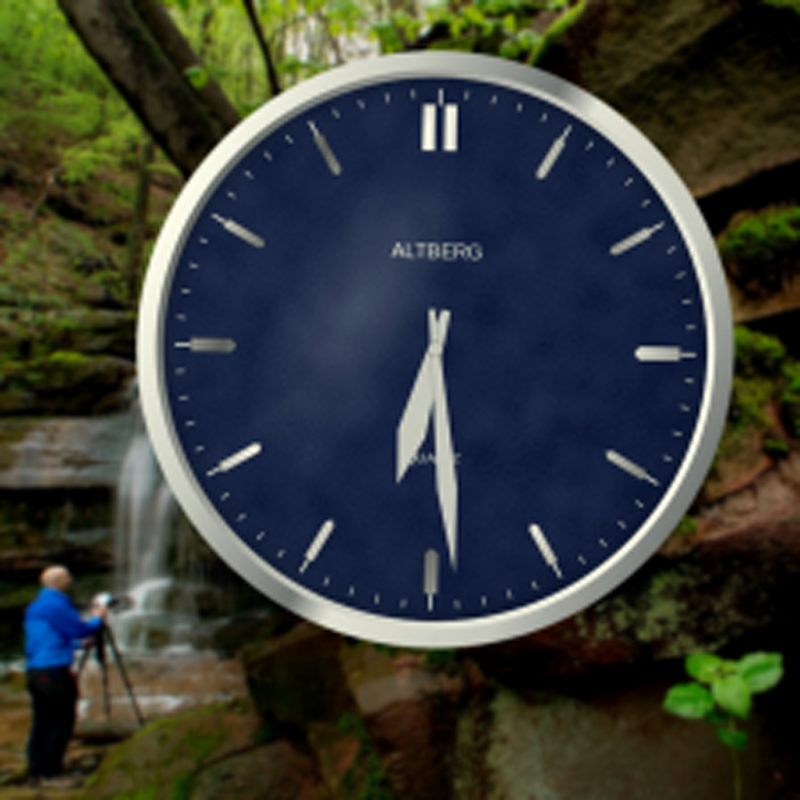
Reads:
h=6 m=29
